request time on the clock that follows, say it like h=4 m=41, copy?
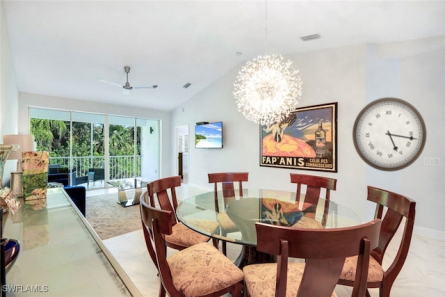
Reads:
h=5 m=17
